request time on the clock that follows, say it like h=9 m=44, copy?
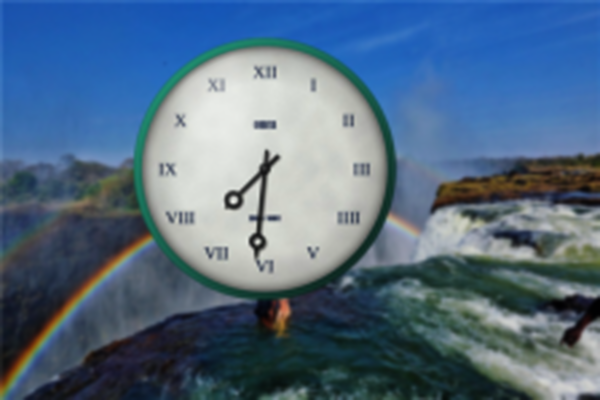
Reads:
h=7 m=31
